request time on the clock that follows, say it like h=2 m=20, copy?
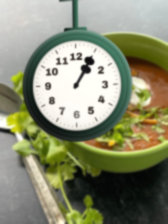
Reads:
h=1 m=5
